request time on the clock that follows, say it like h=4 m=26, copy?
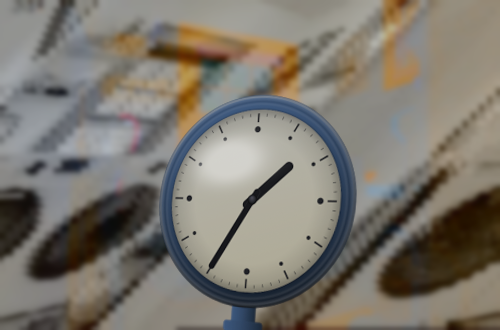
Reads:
h=1 m=35
